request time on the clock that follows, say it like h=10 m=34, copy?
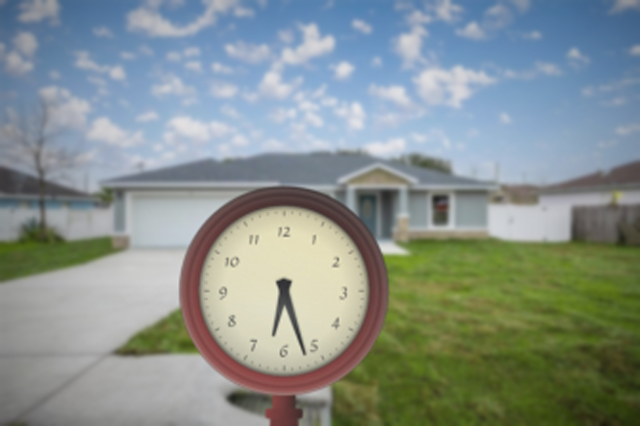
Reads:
h=6 m=27
